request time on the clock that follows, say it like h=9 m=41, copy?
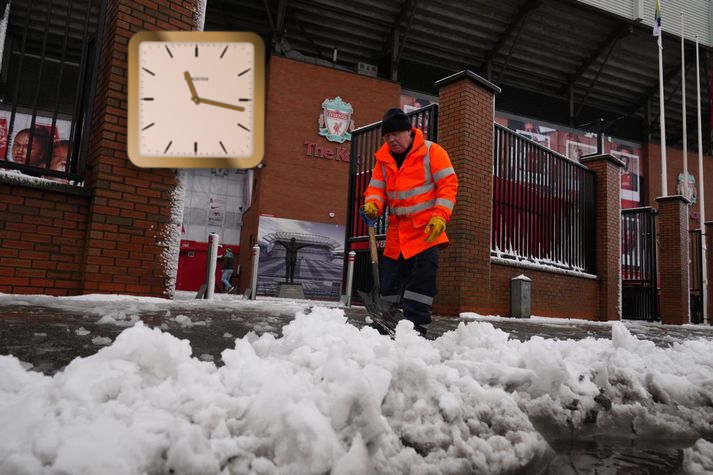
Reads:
h=11 m=17
